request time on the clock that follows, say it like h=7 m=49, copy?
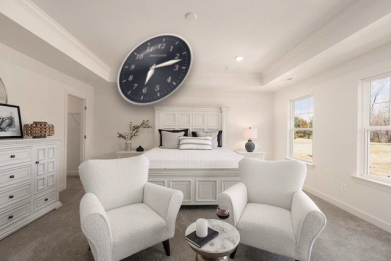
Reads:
h=6 m=12
